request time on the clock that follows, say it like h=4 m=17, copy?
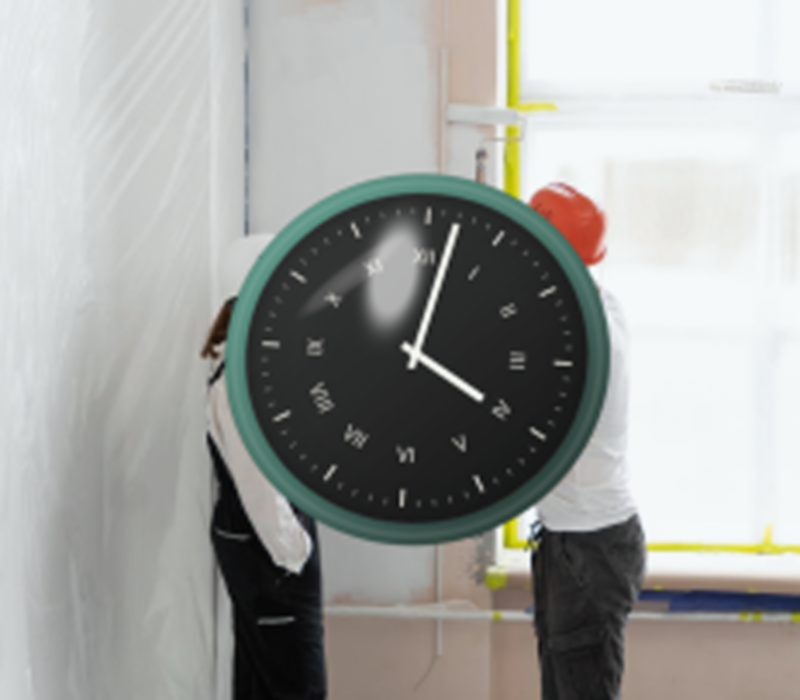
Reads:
h=4 m=2
